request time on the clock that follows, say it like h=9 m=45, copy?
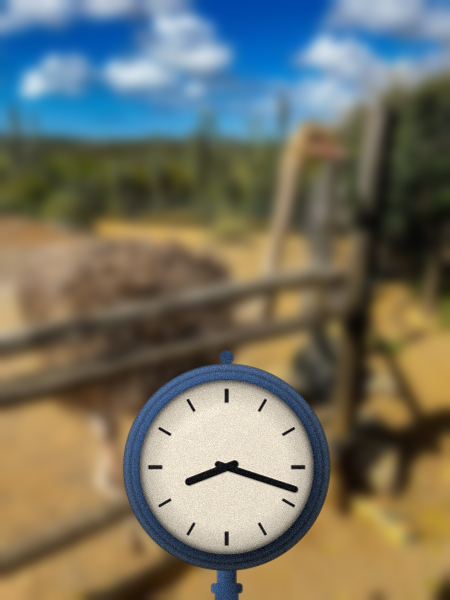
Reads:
h=8 m=18
